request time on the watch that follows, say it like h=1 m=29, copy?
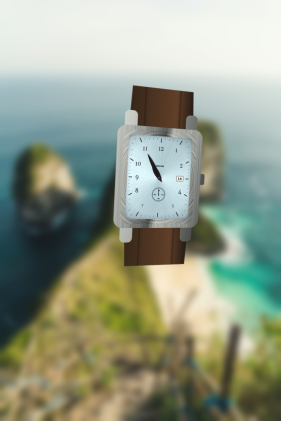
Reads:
h=10 m=55
